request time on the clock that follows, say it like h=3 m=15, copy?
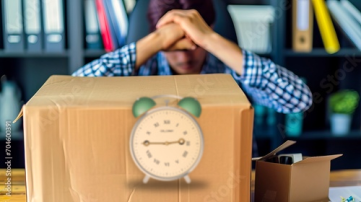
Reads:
h=2 m=45
